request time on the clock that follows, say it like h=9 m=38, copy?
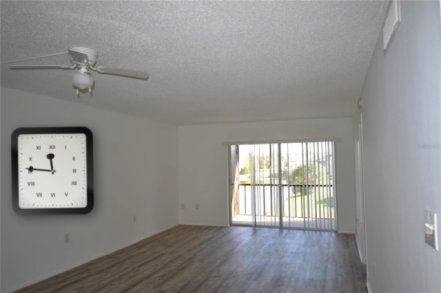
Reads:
h=11 m=46
